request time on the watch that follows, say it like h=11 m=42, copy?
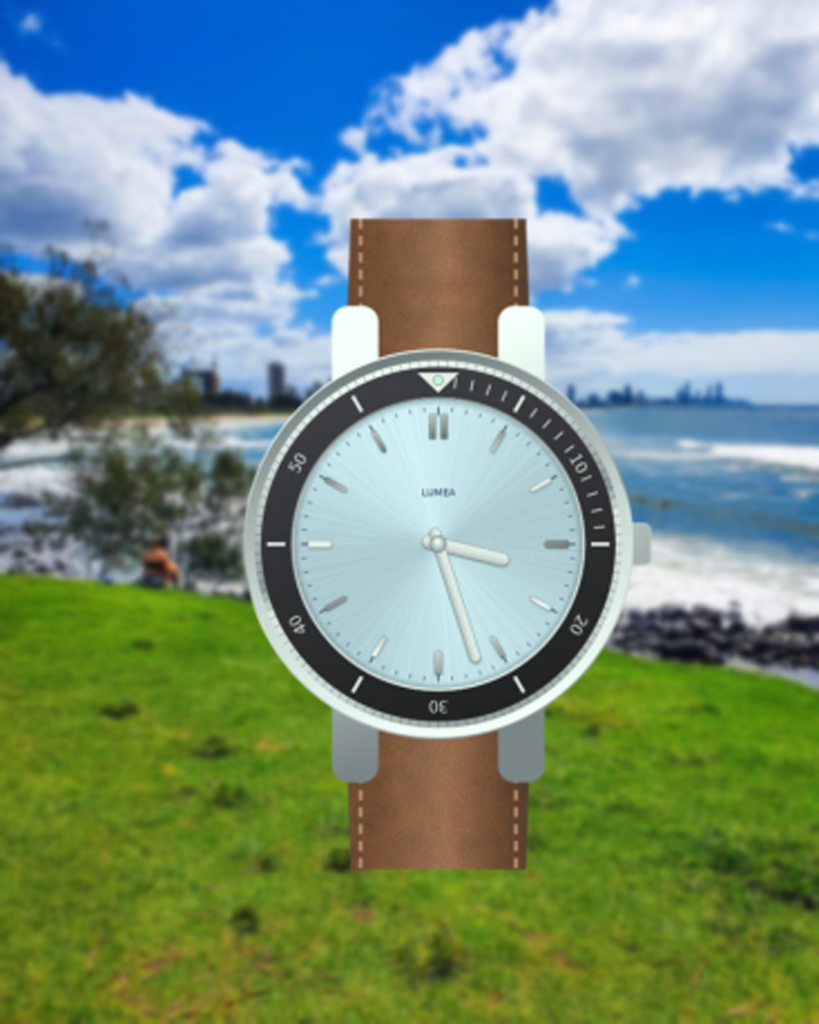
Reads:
h=3 m=27
